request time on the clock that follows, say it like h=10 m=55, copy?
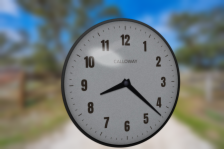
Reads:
h=8 m=22
